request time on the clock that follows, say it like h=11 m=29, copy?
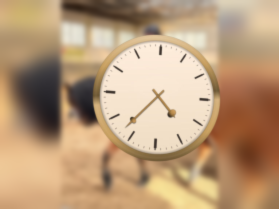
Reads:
h=4 m=37
